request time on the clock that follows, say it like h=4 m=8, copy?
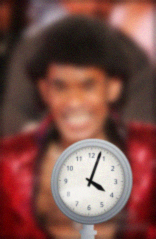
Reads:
h=4 m=3
